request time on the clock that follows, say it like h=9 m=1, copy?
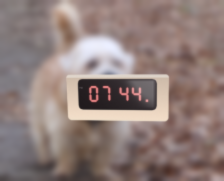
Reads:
h=7 m=44
